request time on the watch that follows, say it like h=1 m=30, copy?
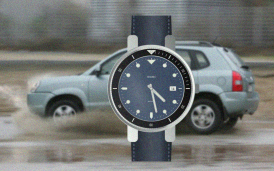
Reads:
h=4 m=28
